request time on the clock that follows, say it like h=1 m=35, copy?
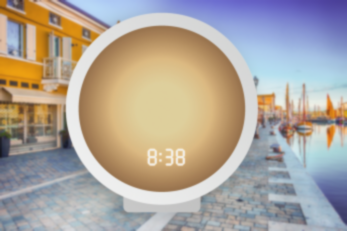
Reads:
h=8 m=38
